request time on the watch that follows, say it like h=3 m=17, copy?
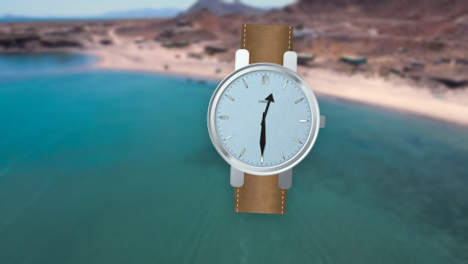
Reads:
h=12 m=30
